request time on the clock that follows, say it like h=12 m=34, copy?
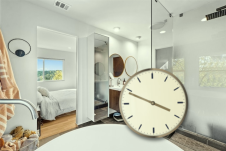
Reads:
h=3 m=49
